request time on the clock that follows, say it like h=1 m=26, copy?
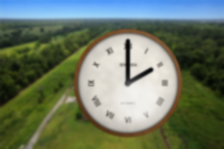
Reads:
h=2 m=0
